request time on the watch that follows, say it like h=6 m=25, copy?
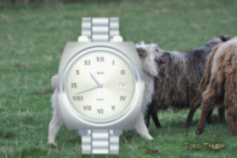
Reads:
h=10 m=42
